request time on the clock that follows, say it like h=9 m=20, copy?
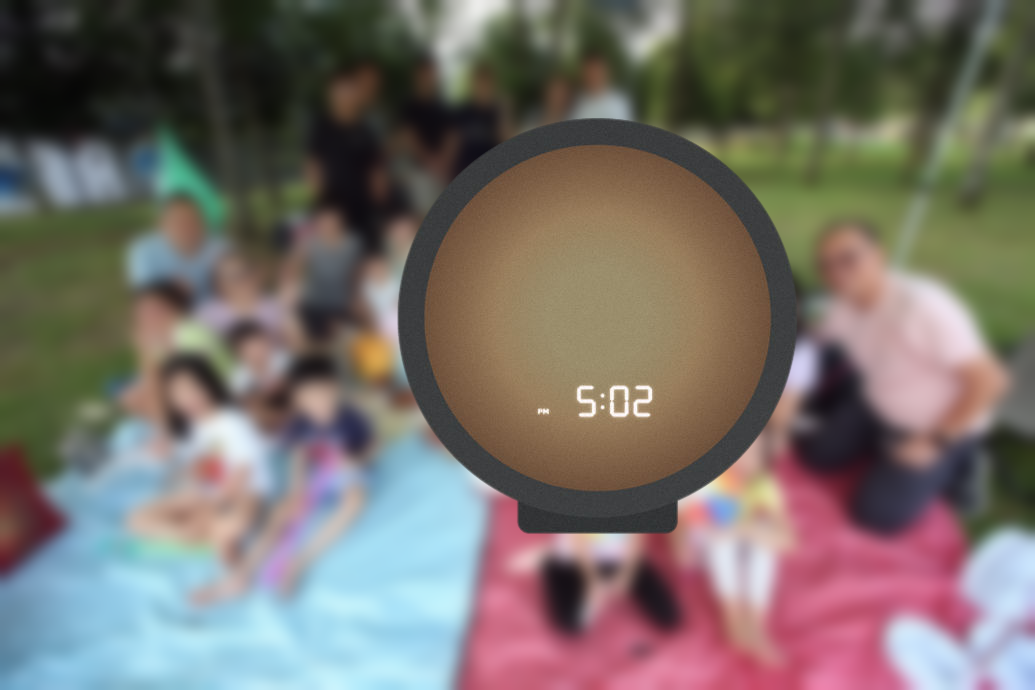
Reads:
h=5 m=2
